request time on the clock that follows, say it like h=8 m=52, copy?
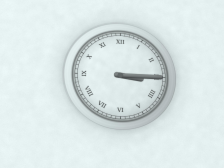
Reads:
h=3 m=15
